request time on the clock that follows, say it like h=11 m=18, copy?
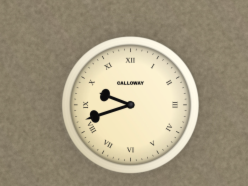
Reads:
h=9 m=42
